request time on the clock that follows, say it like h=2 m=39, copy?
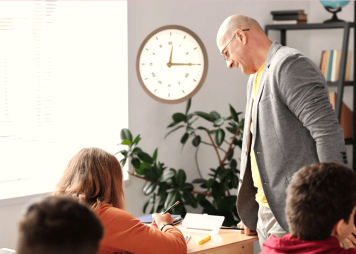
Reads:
h=12 m=15
